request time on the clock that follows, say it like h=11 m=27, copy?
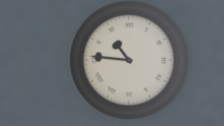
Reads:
h=10 m=46
